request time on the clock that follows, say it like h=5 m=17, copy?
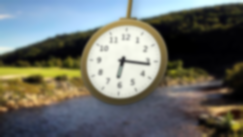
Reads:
h=6 m=16
